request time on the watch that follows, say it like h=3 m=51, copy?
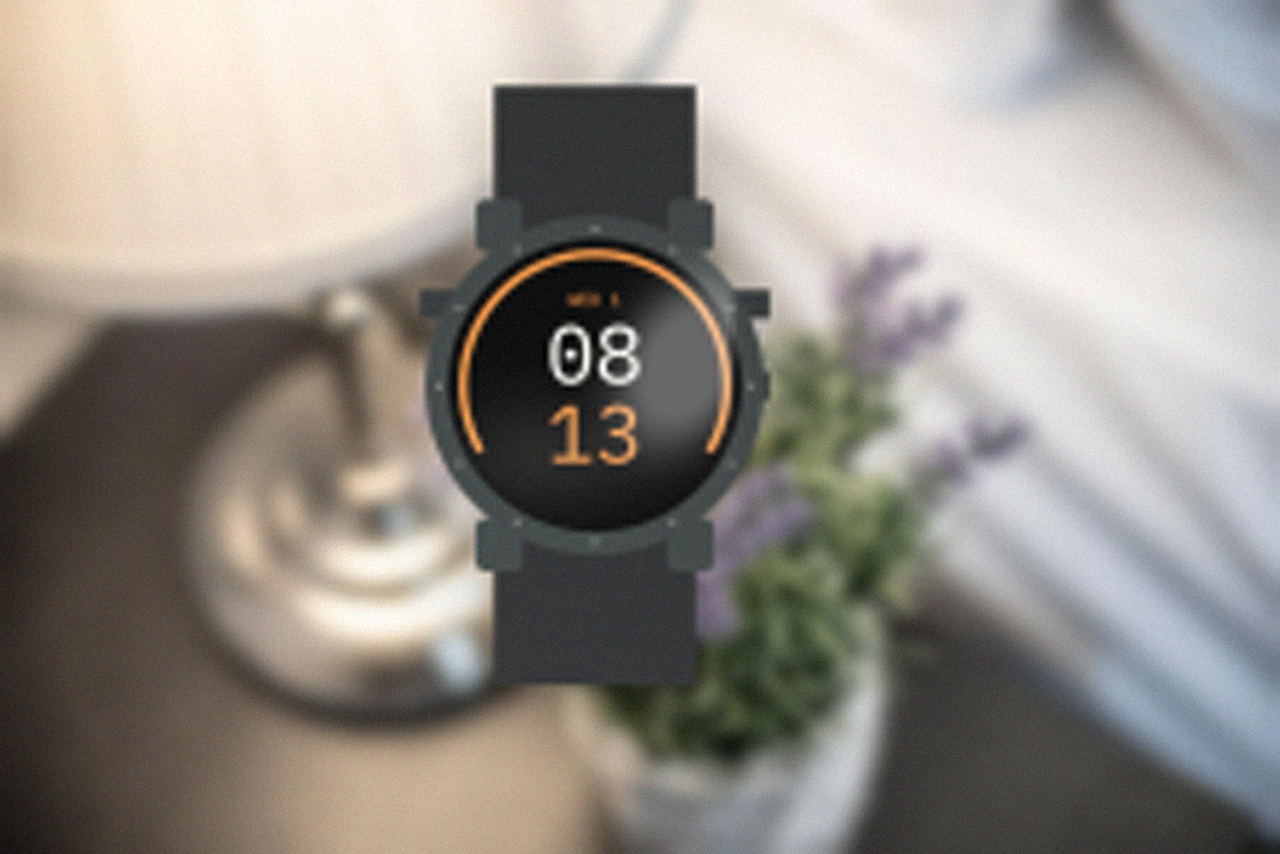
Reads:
h=8 m=13
